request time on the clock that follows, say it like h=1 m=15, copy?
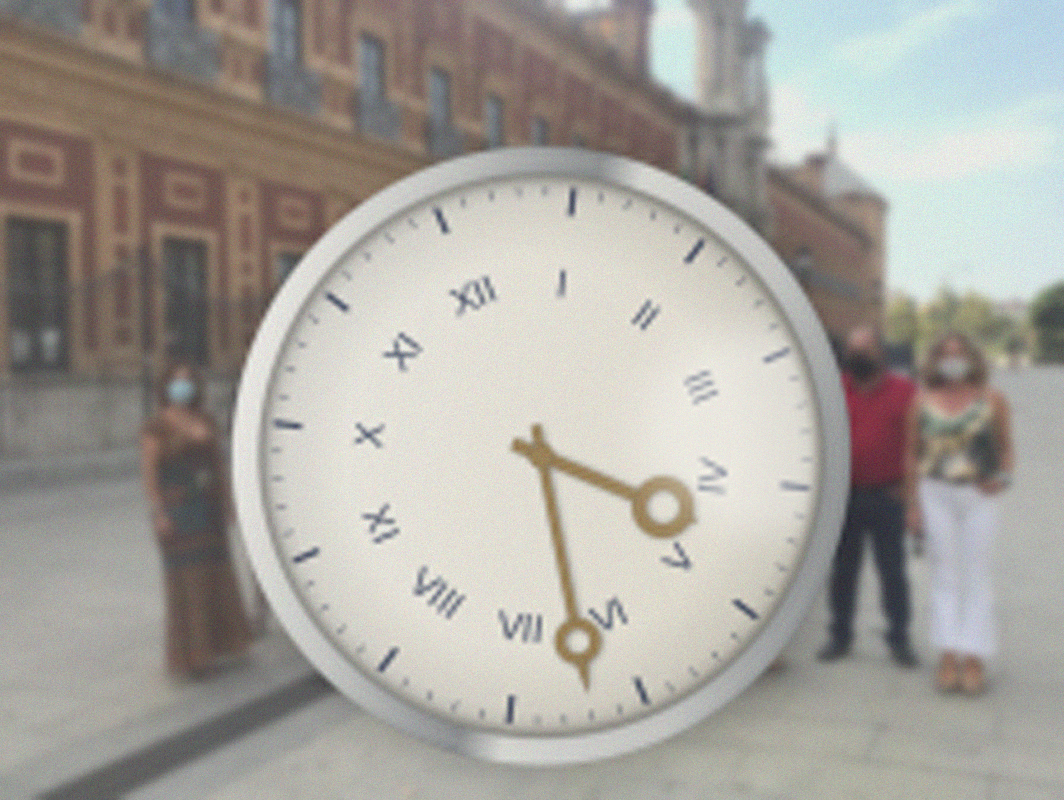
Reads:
h=4 m=32
